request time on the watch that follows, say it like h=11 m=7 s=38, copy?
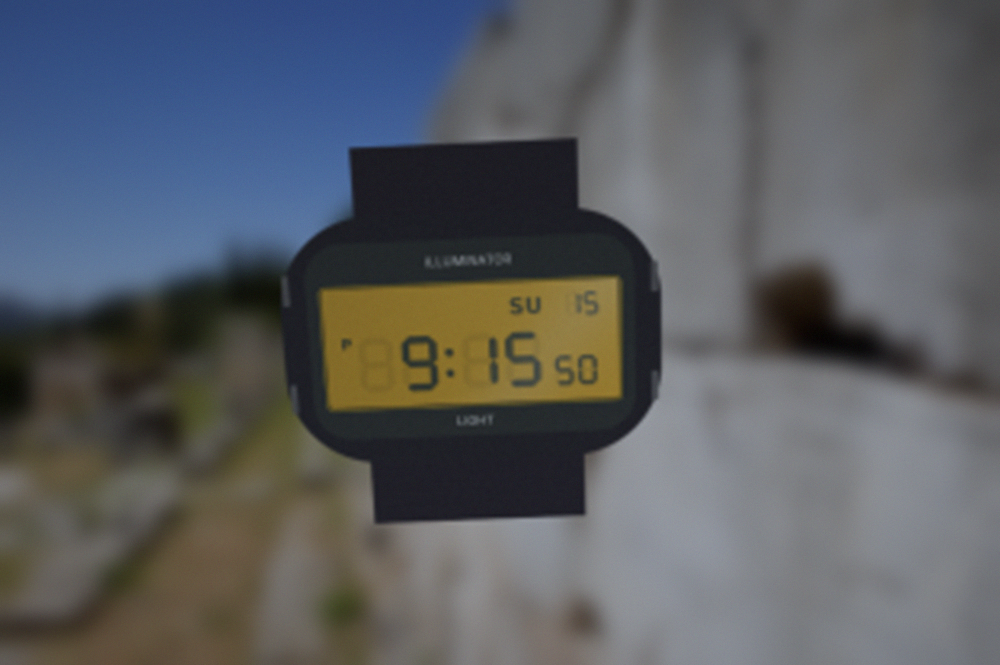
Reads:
h=9 m=15 s=50
